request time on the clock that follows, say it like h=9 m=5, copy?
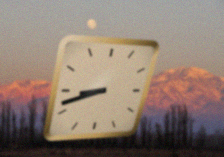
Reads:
h=8 m=42
